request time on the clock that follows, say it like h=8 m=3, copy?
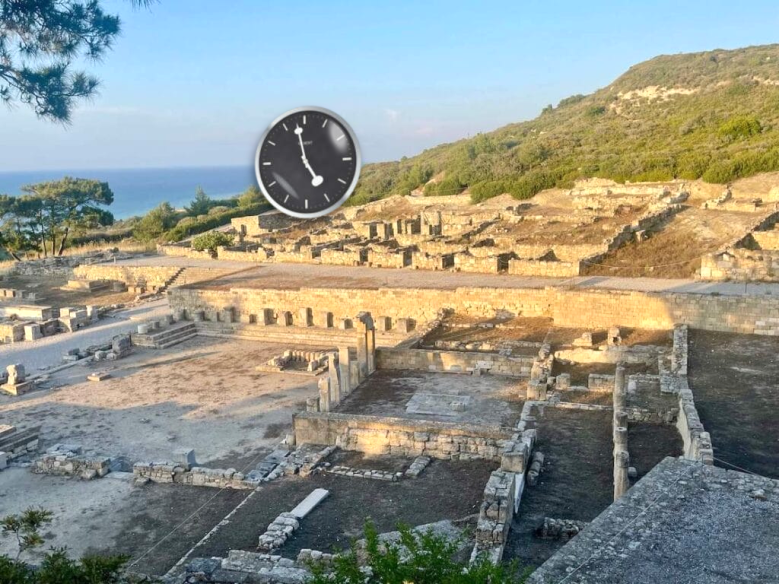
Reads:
h=4 m=58
